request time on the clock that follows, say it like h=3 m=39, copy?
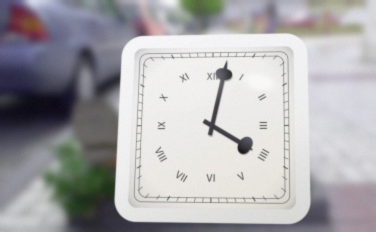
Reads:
h=4 m=2
